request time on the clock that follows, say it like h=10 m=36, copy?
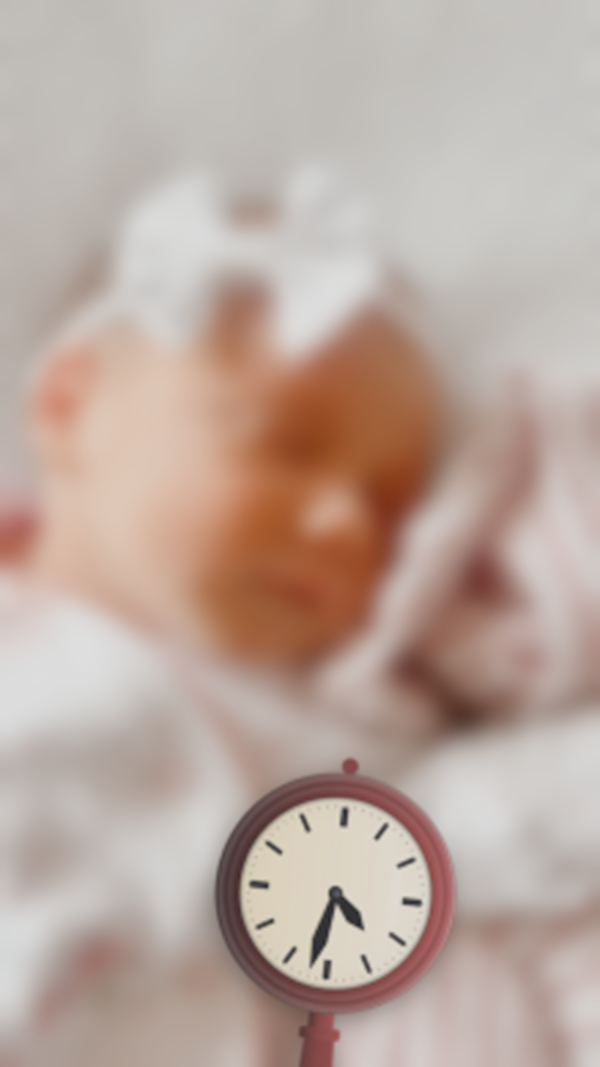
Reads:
h=4 m=32
